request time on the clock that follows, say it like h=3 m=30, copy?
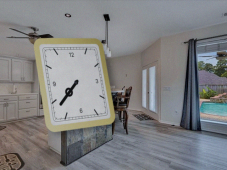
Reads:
h=7 m=38
